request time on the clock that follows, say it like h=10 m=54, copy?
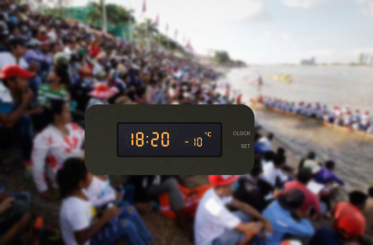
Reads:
h=18 m=20
